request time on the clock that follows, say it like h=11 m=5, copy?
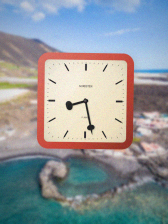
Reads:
h=8 m=28
